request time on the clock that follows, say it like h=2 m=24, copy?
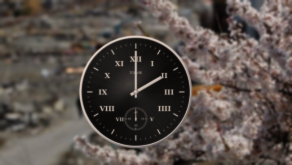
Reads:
h=2 m=0
